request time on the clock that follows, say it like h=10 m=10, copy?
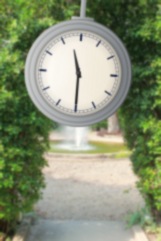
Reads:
h=11 m=30
